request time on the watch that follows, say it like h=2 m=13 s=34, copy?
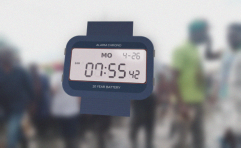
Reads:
h=7 m=55 s=42
